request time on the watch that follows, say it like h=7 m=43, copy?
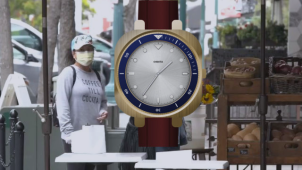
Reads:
h=1 m=36
